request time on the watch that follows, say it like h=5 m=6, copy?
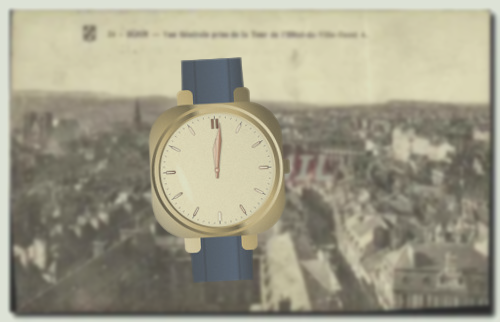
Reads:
h=12 m=1
